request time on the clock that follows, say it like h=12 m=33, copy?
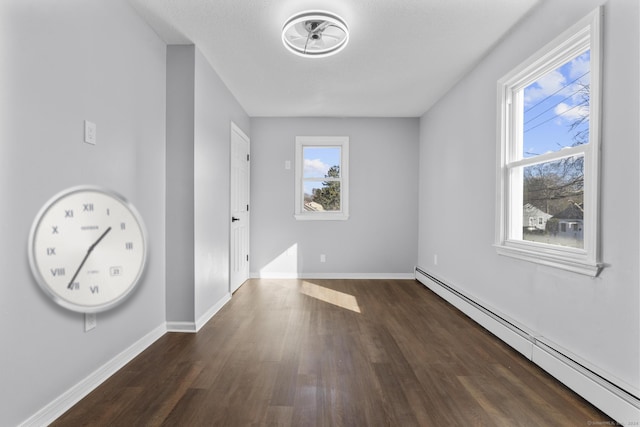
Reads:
h=1 m=36
